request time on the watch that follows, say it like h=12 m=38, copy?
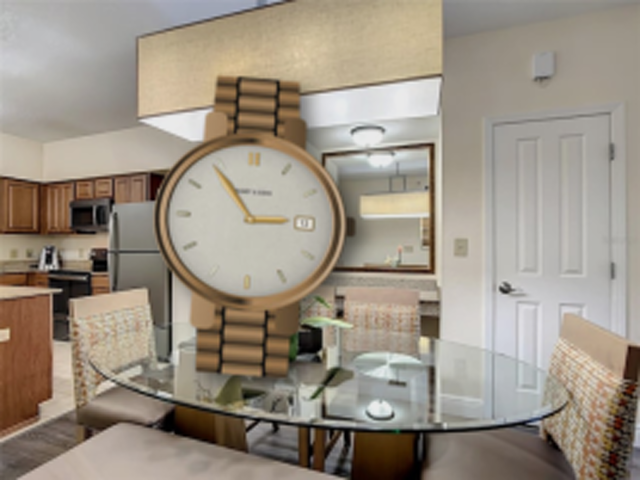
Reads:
h=2 m=54
